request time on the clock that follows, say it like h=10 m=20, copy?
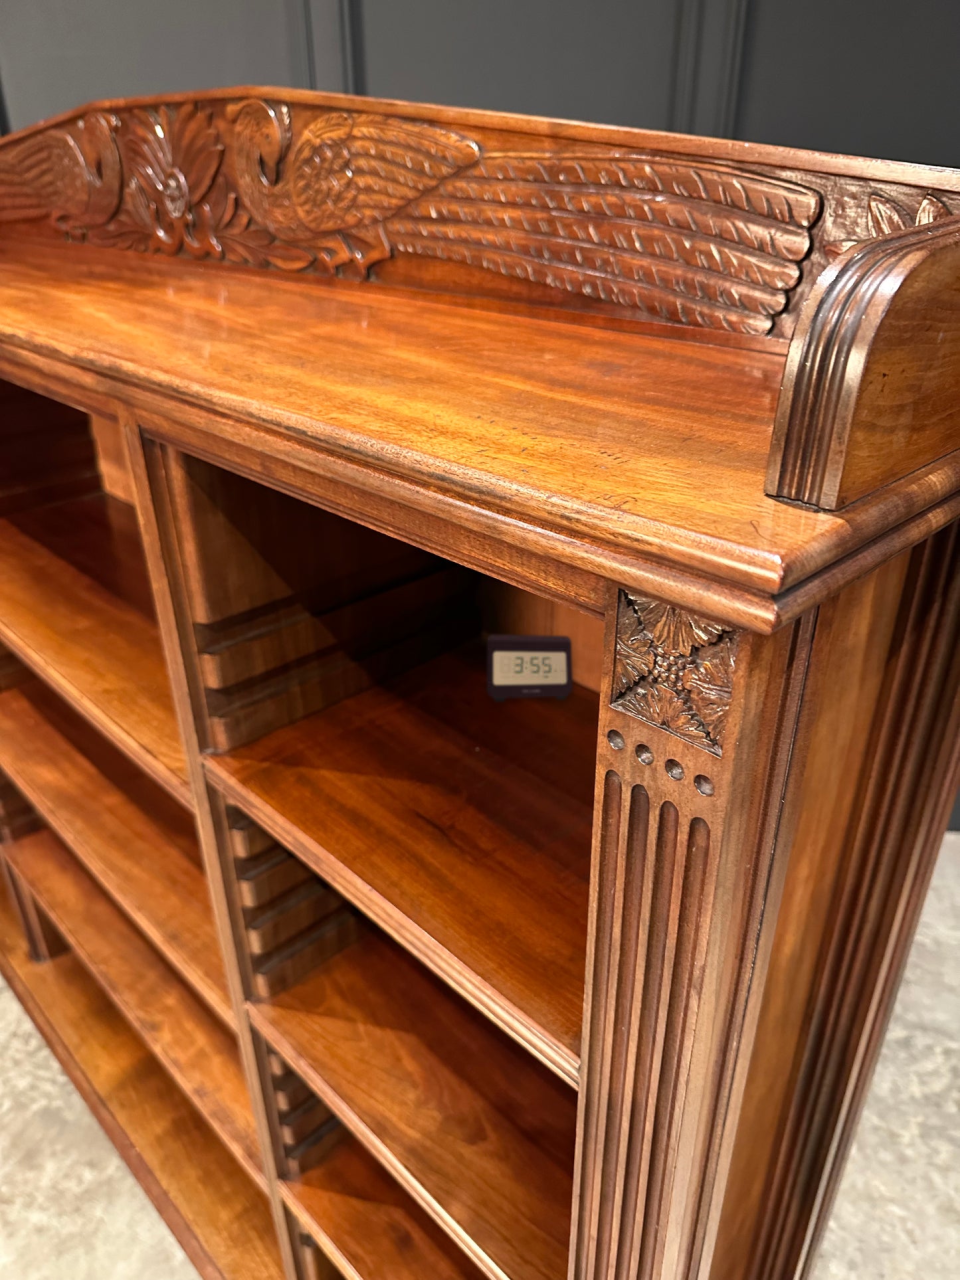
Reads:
h=3 m=55
